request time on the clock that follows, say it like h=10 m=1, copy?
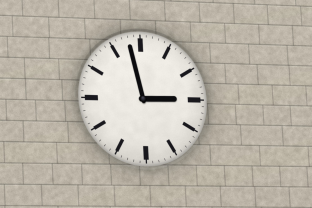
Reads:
h=2 m=58
